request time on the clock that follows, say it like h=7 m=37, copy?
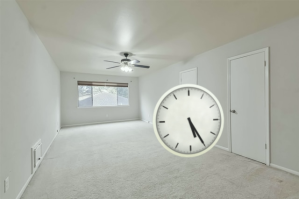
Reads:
h=5 m=25
